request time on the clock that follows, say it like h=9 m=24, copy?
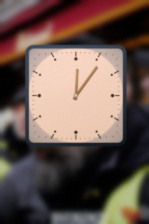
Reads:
h=12 m=6
